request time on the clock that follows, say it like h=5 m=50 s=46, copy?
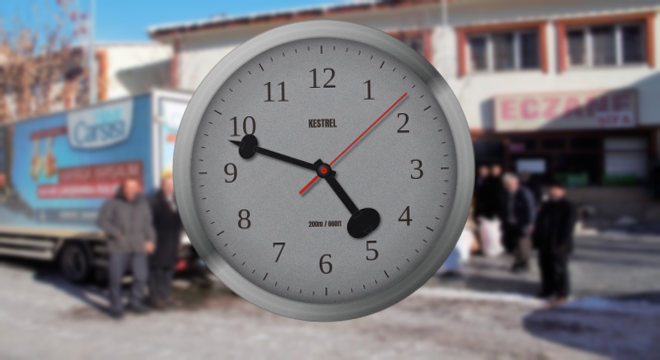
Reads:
h=4 m=48 s=8
